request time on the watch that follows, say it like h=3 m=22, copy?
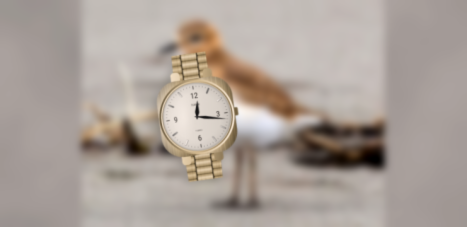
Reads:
h=12 m=17
